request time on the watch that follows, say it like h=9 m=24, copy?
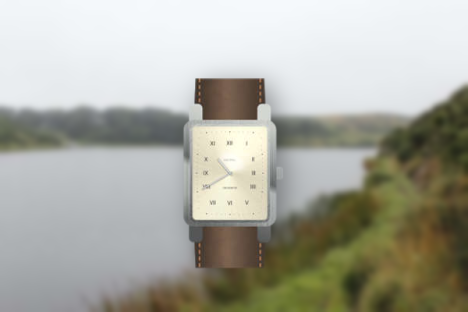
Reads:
h=10 m=40
